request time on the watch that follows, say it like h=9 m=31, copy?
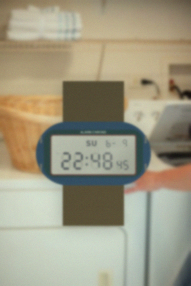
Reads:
h=22 m=48
